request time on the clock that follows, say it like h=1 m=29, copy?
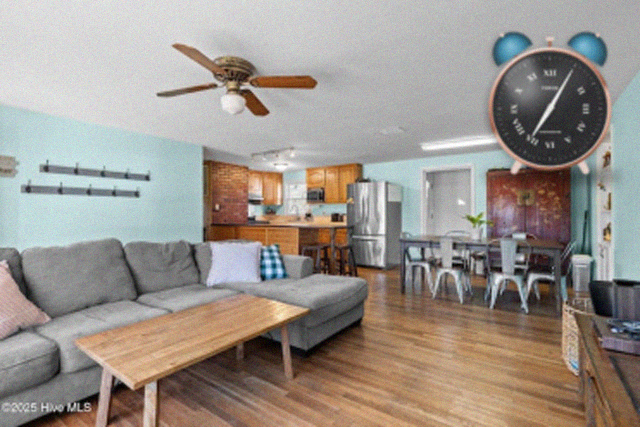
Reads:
h=7 m=5
